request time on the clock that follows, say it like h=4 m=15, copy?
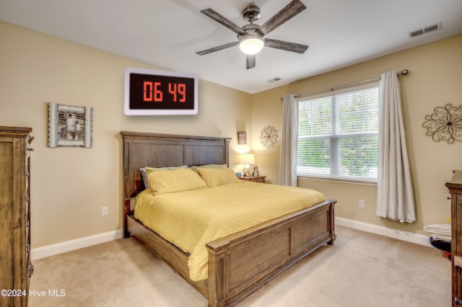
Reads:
h=6 m=49
